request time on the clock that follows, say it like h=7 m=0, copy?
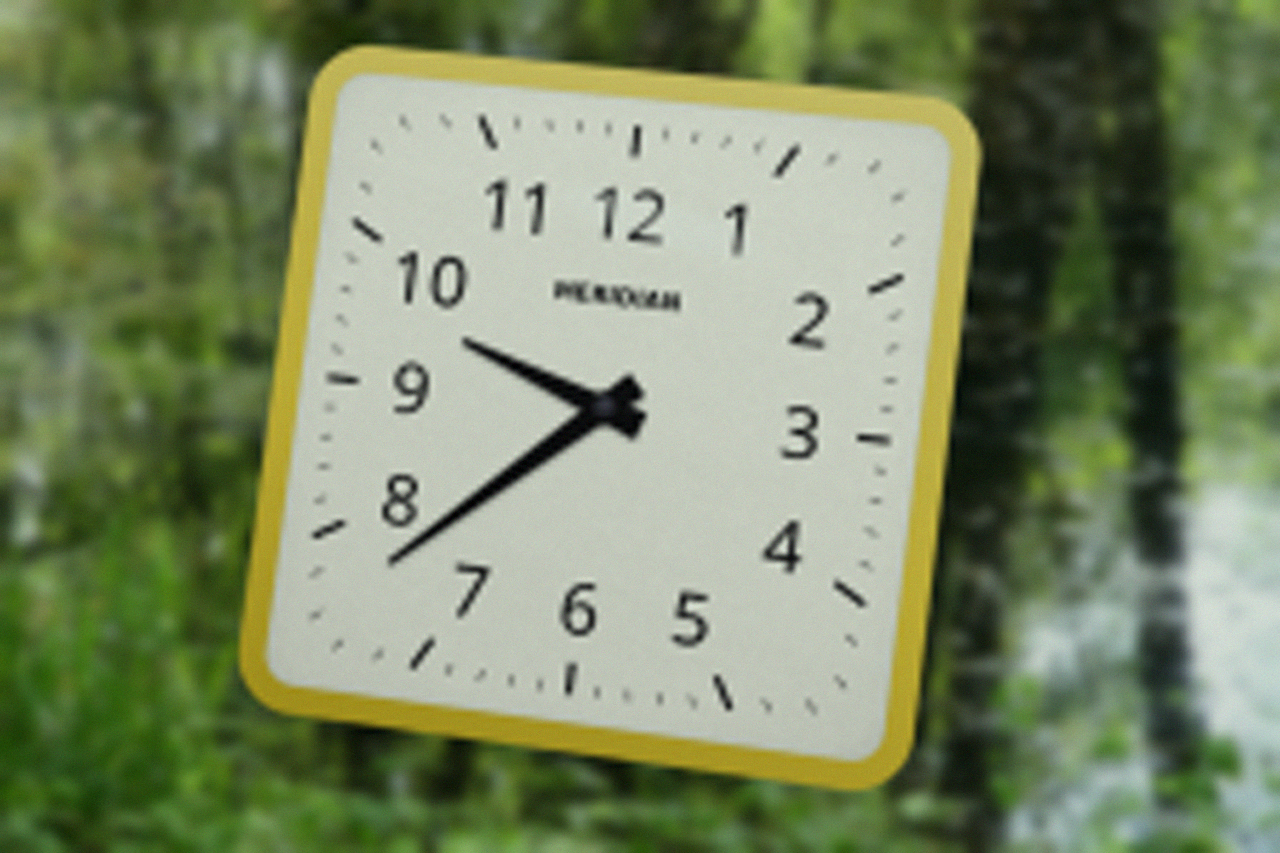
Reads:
h=9 m=38
